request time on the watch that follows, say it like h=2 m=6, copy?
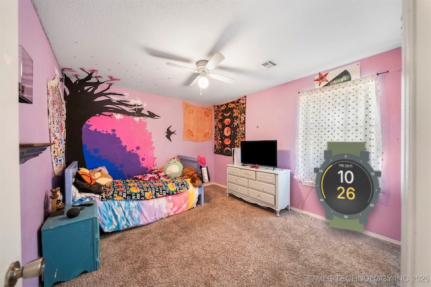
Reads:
h=10 m=26
